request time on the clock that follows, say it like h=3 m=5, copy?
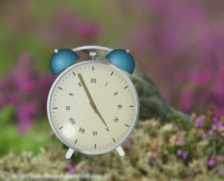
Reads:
h=4 m=56
